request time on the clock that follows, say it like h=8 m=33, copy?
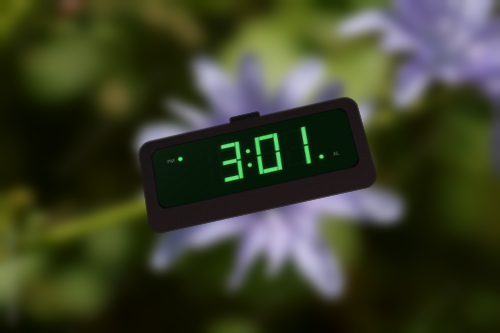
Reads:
h=3 m=1
